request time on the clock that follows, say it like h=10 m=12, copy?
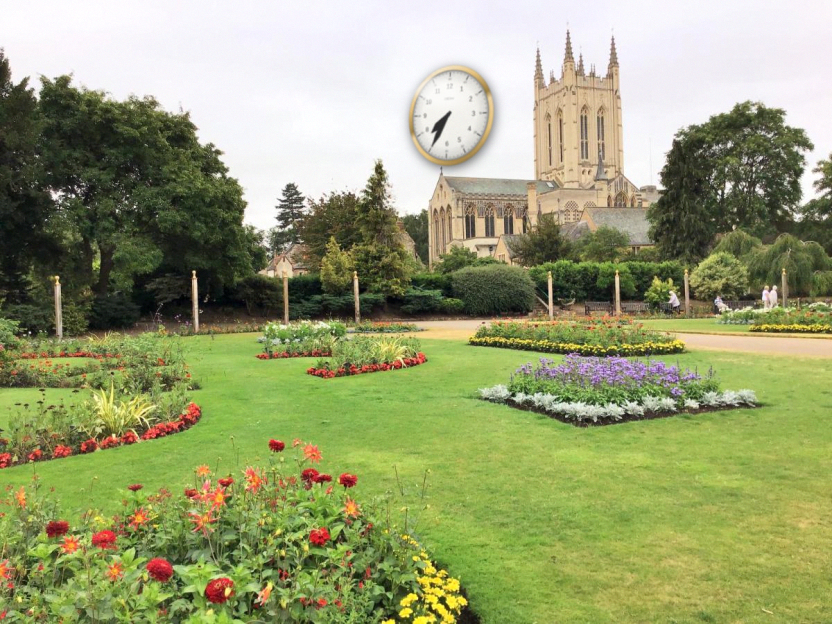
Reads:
h=7 m=35
